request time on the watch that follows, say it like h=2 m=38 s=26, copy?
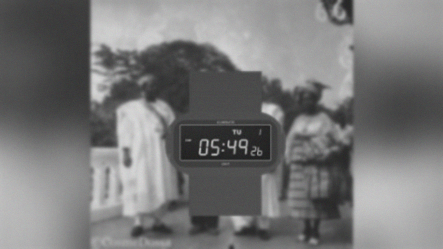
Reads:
h=5 m=49 s=26
